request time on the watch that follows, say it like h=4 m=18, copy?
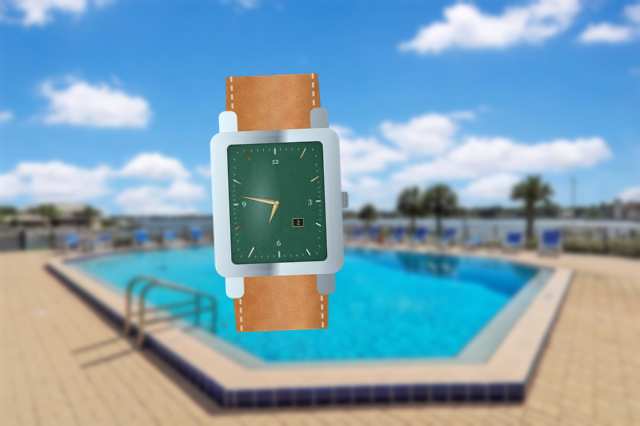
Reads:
h=6 m=47
